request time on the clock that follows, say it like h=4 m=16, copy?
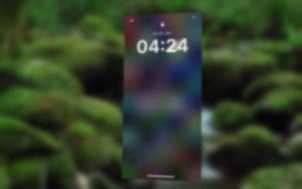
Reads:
h=4 m=24
